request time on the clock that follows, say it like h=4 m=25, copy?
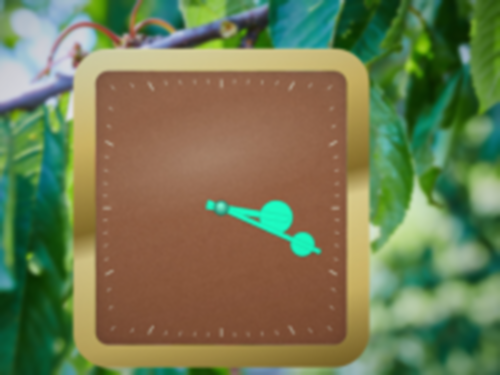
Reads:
h=3 m=19
